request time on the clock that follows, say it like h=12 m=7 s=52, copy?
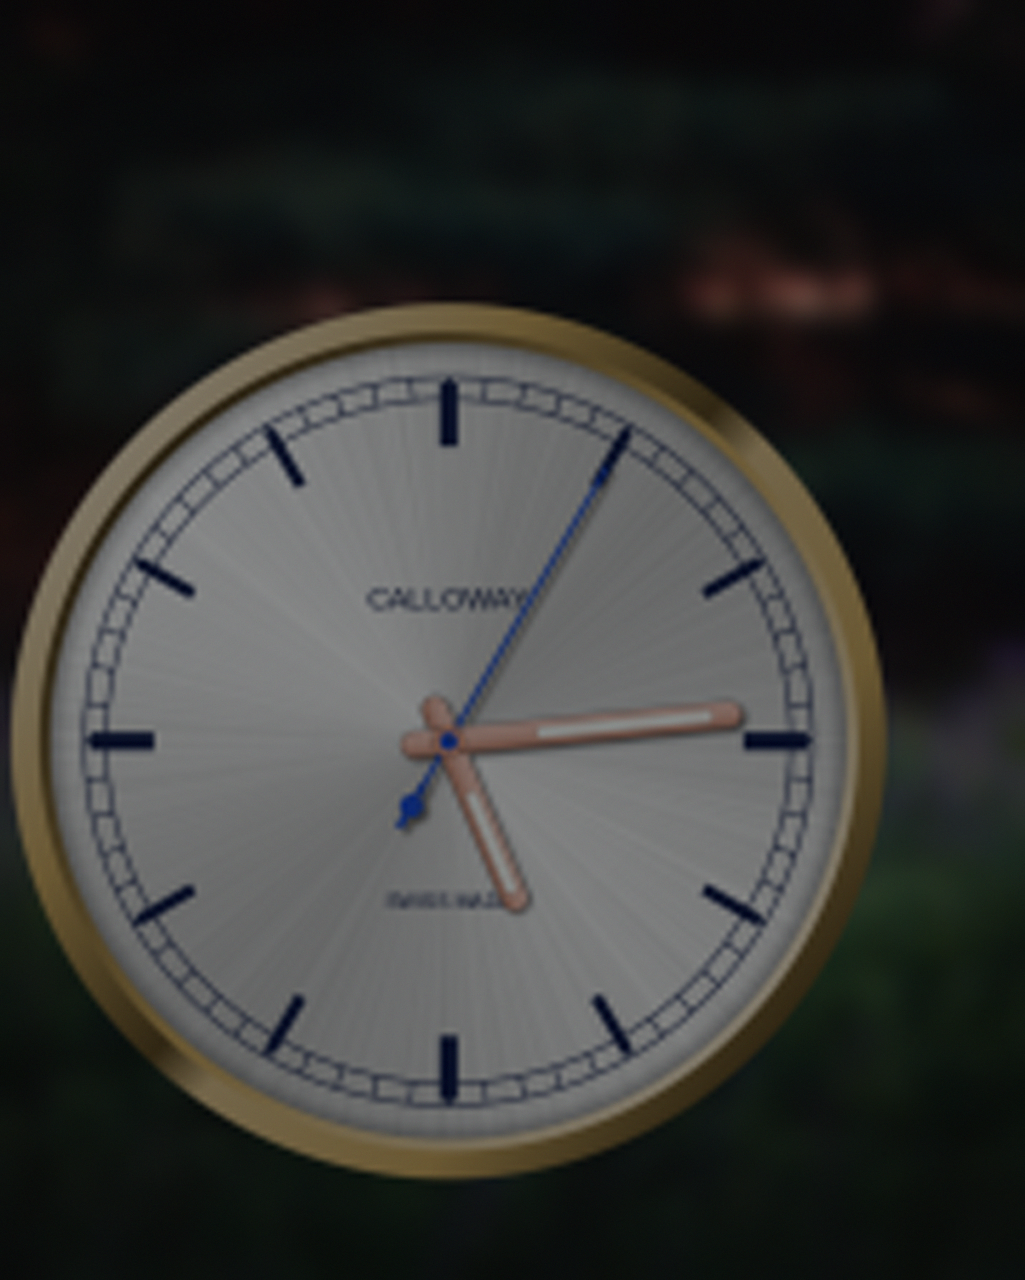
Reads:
h=5 m=14 s=5
